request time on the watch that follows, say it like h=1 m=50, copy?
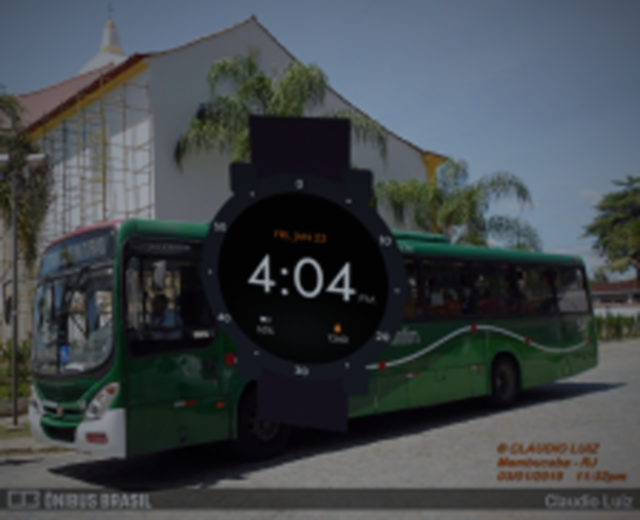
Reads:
h=4 m=4
